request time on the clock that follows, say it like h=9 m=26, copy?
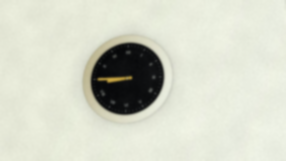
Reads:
h=8 m=45
